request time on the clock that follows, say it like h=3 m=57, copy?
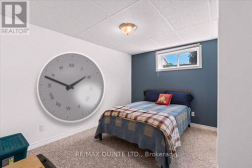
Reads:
h=1 m=48
